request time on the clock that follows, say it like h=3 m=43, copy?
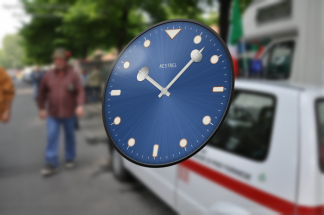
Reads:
h=10 m=7
